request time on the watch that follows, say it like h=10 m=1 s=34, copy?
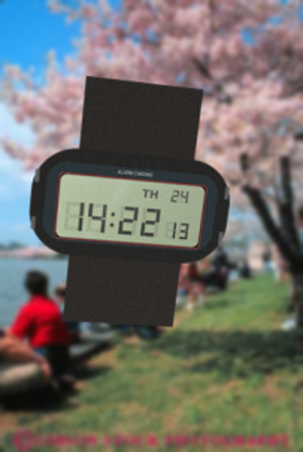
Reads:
h=14 m=22 s=13
